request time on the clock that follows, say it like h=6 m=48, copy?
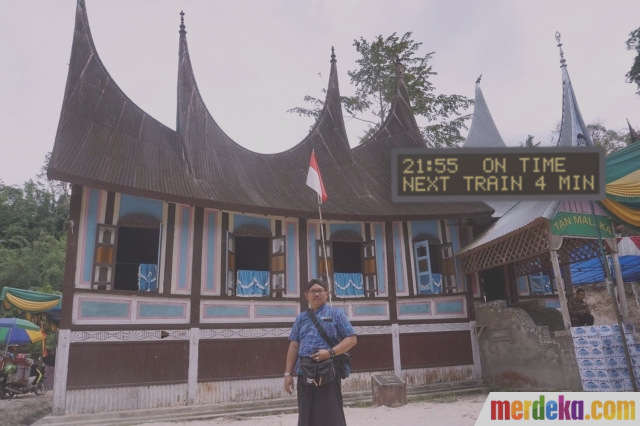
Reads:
h=21 m=55
